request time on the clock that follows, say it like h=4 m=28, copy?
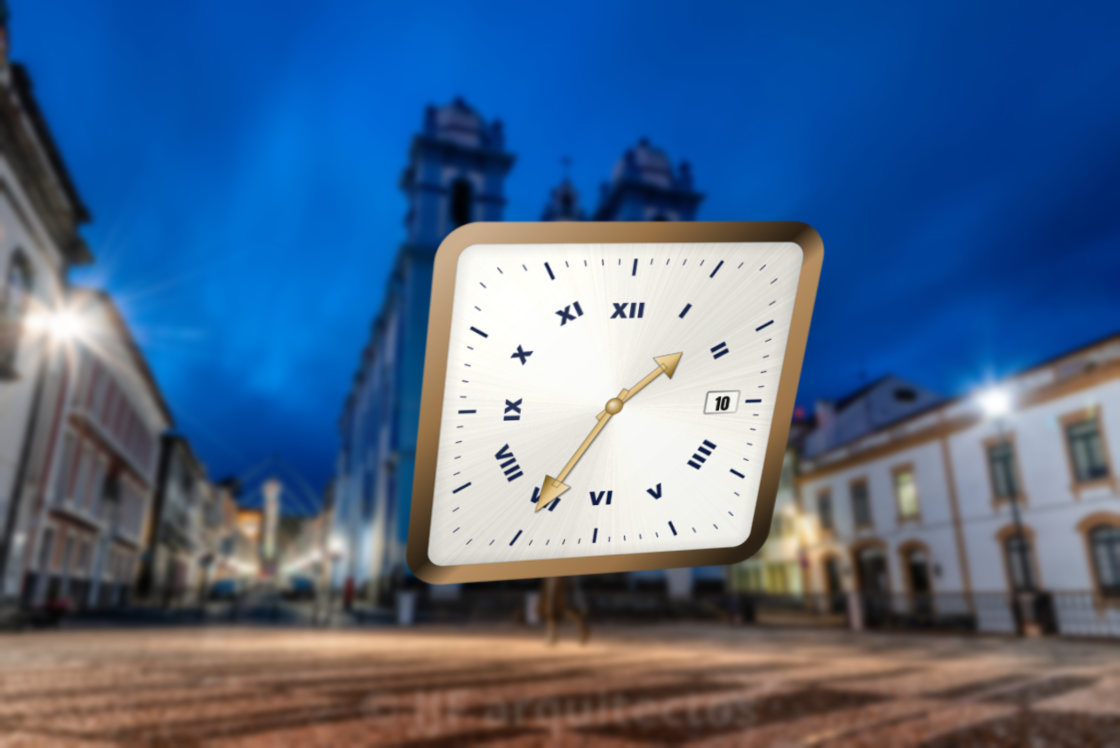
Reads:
h=1 m=35
